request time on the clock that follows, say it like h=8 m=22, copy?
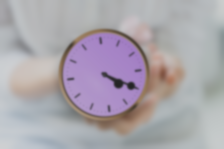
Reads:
h=4 m=20
